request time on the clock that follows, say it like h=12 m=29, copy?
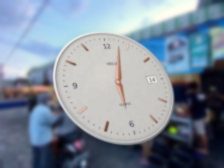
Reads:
h=6 m=3
